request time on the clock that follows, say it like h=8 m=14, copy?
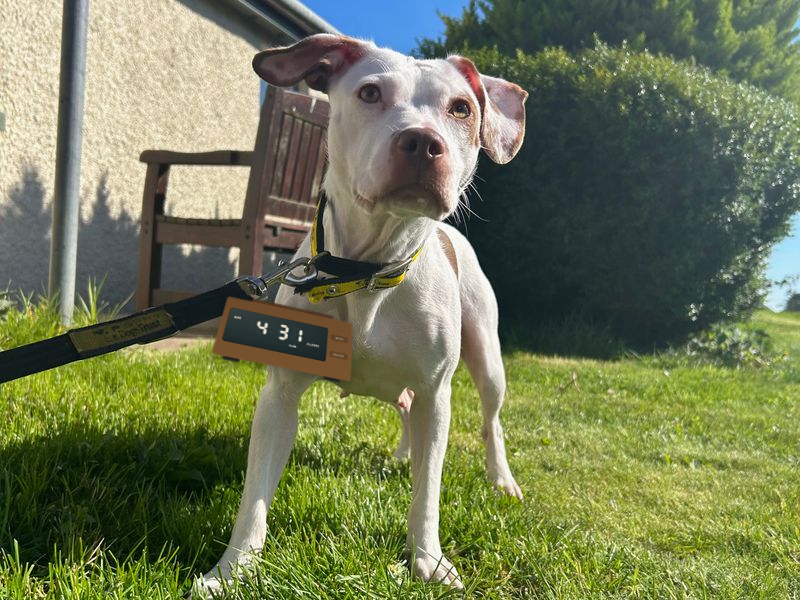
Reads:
h=4 m=31
